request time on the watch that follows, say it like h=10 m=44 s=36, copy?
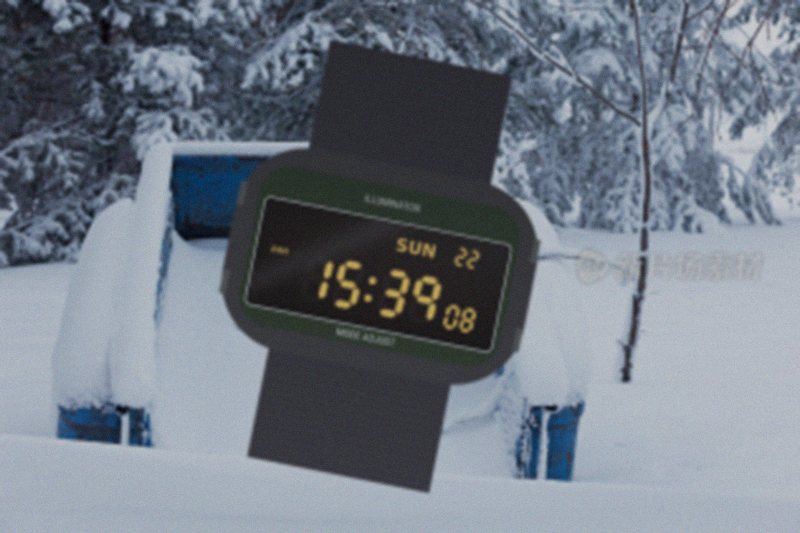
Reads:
h=15 m=39 s=8
